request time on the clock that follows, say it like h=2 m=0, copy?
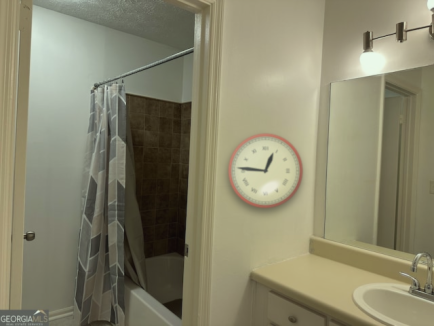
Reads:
h=12 m=46
